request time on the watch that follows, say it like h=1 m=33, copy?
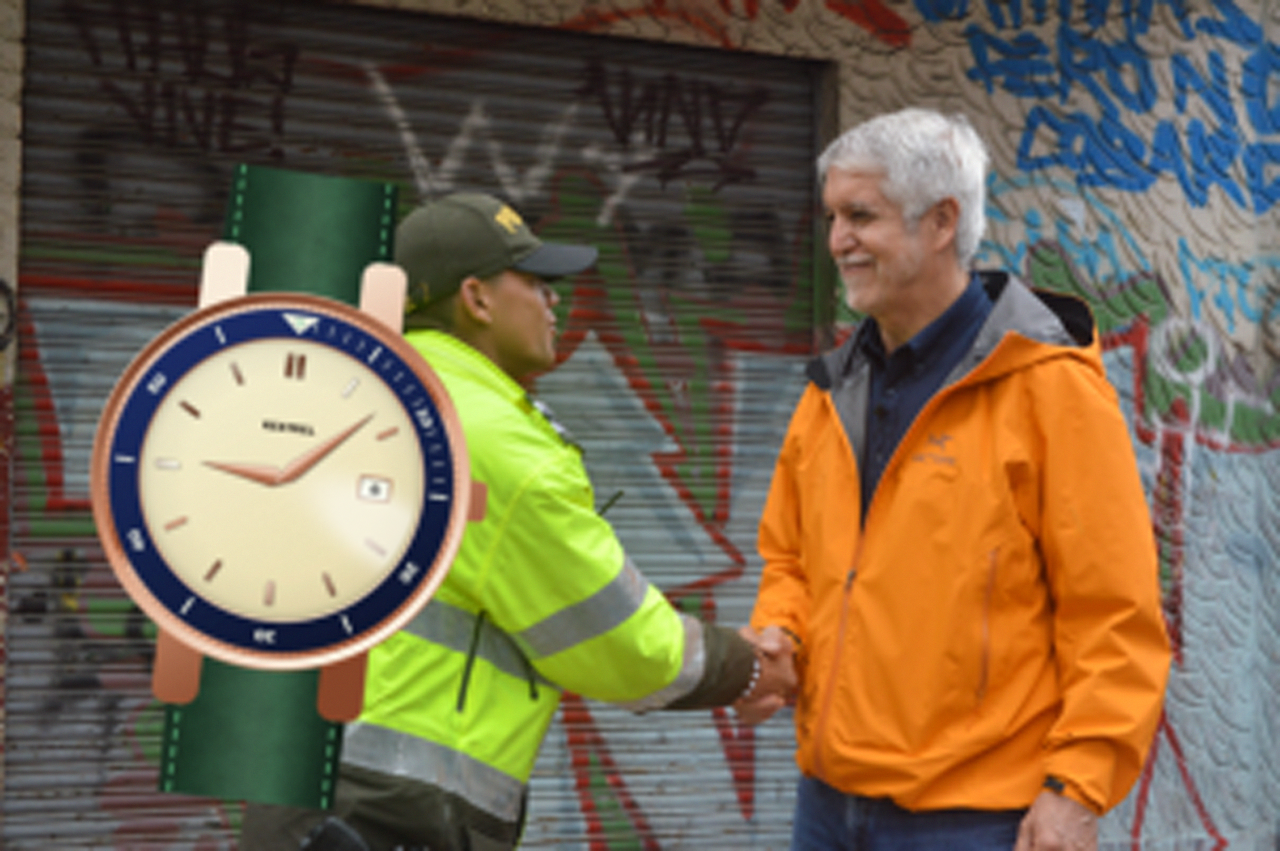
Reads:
h=9 m=8
